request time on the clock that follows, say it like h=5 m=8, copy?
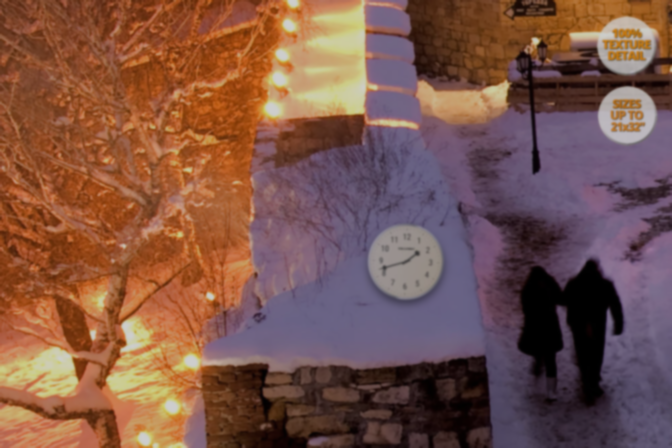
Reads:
h=1 m=42
